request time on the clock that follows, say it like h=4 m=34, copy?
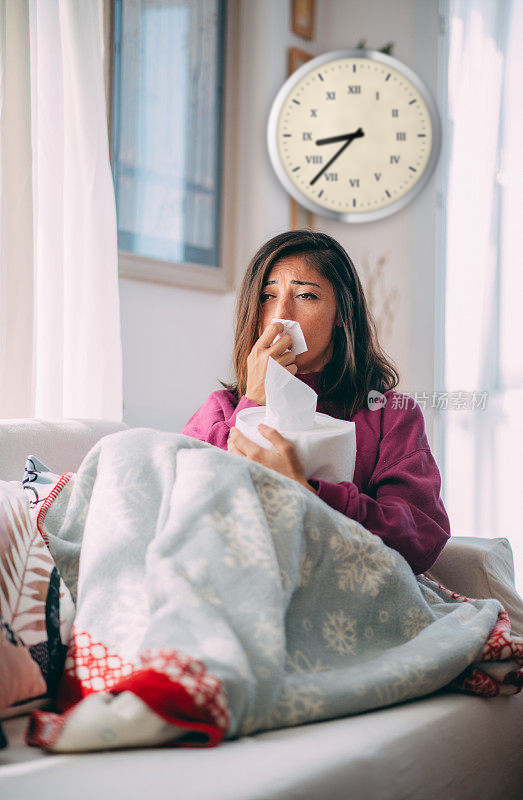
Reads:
h=8 m=37
